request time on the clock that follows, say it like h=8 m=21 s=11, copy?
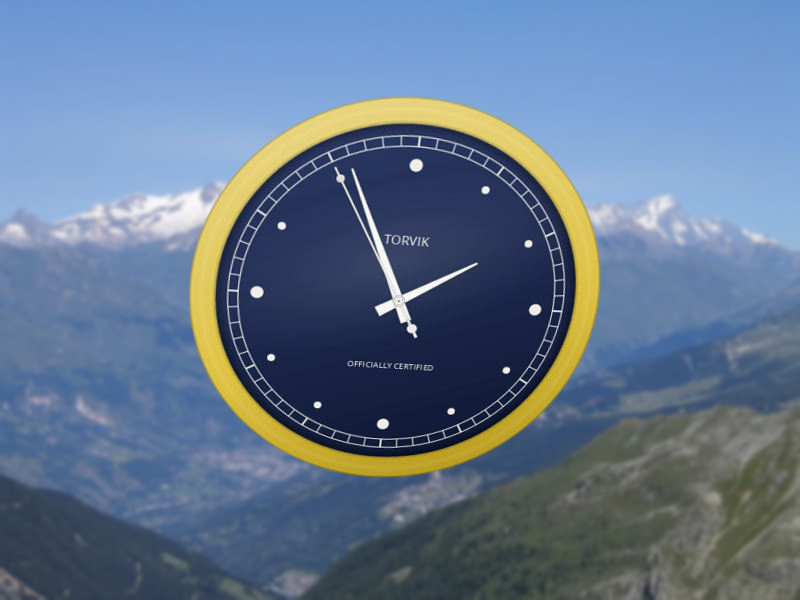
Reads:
h=1 m=55 s=55
